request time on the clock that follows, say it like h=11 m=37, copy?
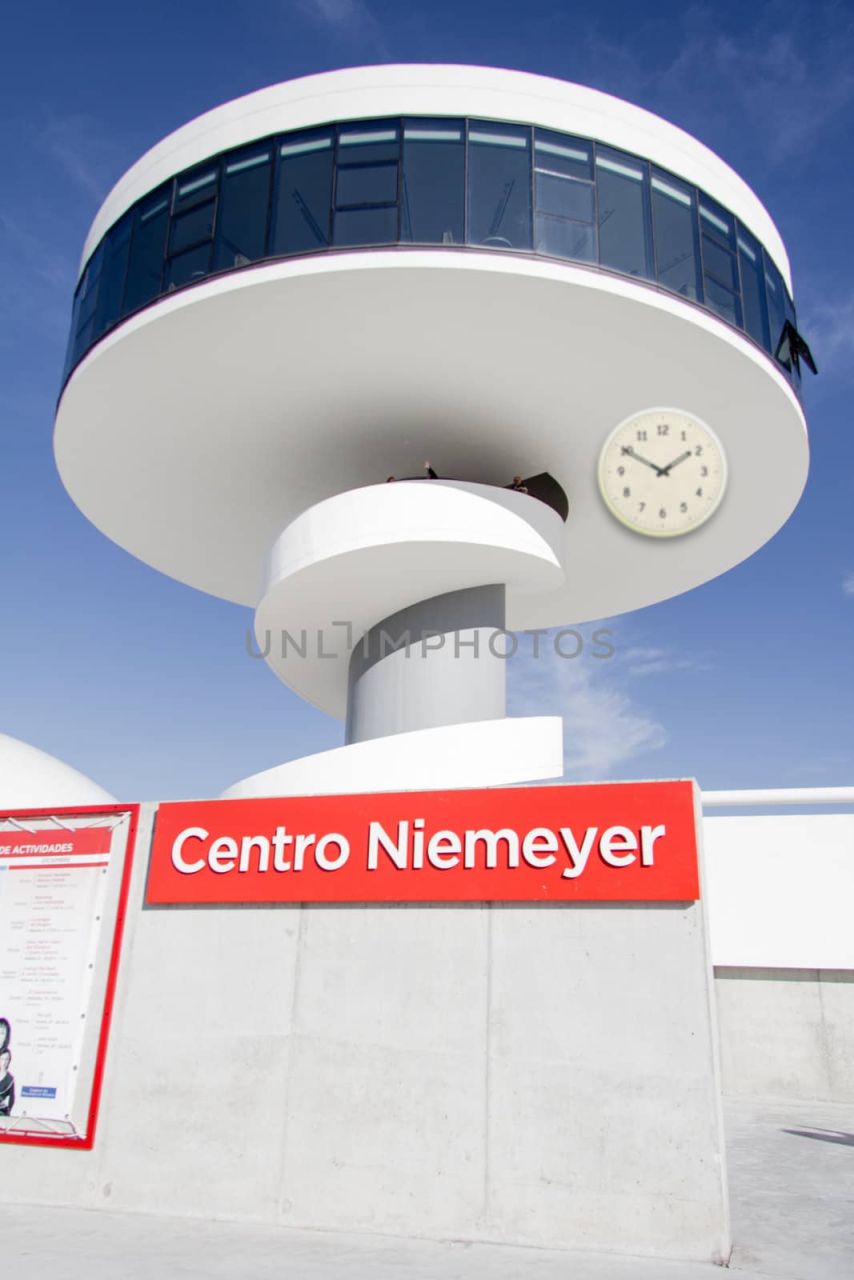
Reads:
h=1 m=50
